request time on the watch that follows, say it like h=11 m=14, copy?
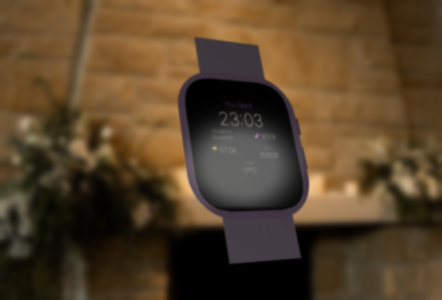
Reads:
h=23 m=3
